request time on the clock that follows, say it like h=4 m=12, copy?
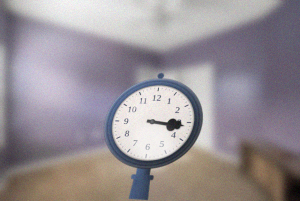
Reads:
h=3 m=16
